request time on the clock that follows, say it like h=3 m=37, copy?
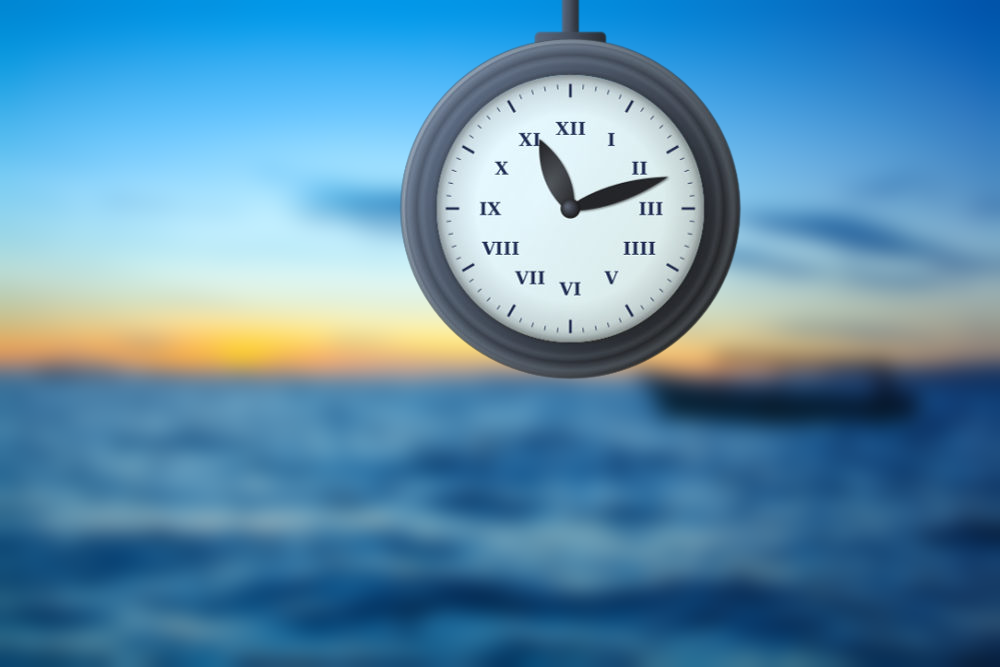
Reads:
h=11 m=12
